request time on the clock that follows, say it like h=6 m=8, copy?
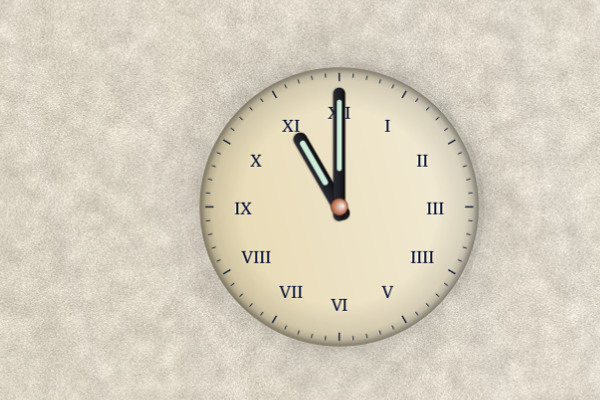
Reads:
h=11 m=0
